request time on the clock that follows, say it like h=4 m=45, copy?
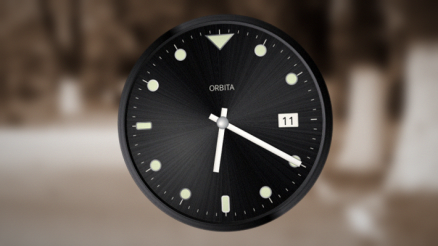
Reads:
h=6 m=20
